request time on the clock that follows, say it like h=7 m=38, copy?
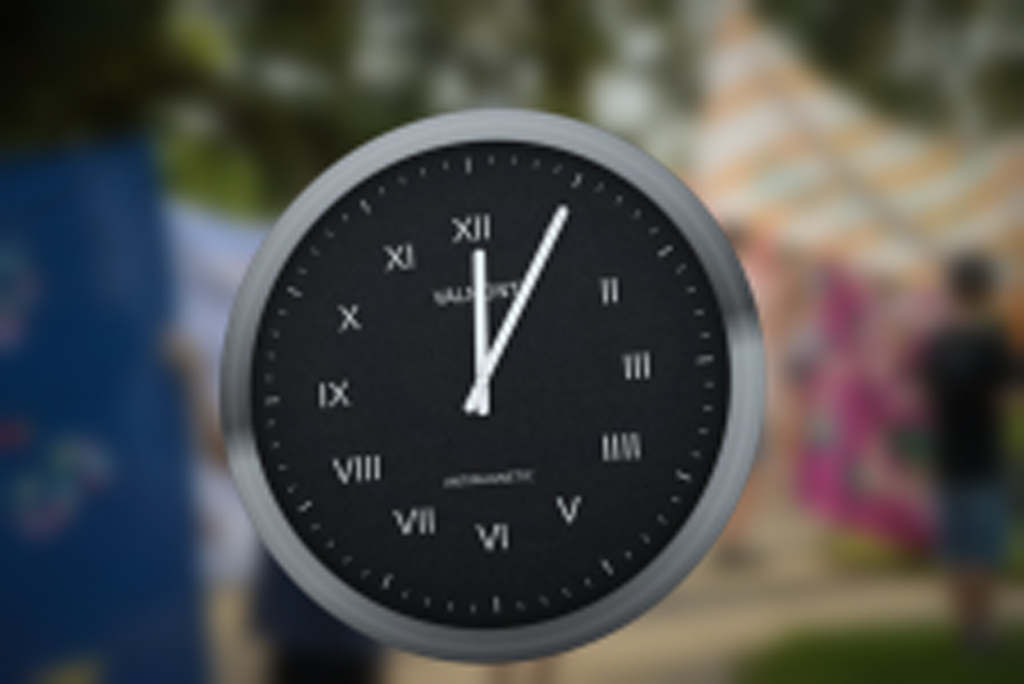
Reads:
h=12 m=5
